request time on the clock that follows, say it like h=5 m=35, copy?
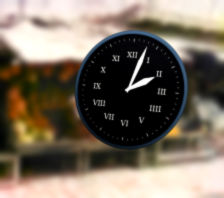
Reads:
h=2 m=3
